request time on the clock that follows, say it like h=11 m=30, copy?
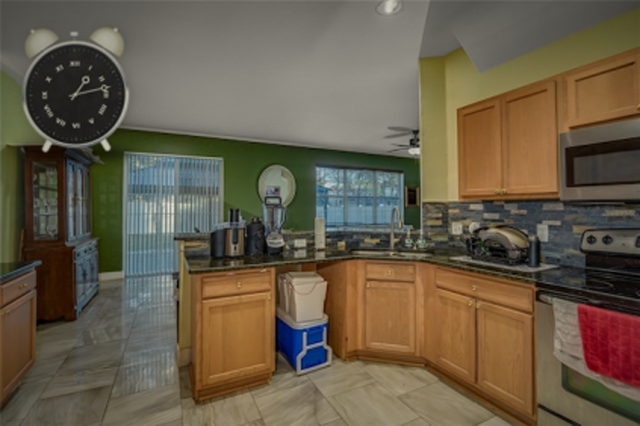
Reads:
h=1 m=13
